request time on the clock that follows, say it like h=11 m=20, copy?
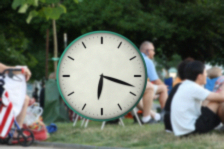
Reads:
h=6 m=18
